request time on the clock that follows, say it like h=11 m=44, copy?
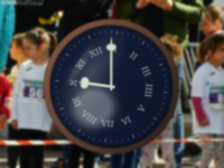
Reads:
h=10 m=4
